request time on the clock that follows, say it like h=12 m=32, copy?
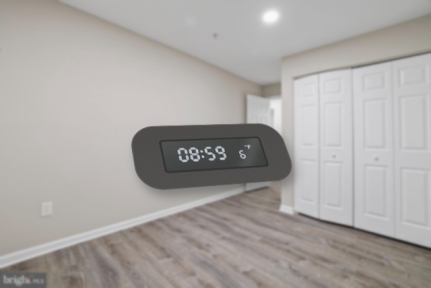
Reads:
h=8 m=59
